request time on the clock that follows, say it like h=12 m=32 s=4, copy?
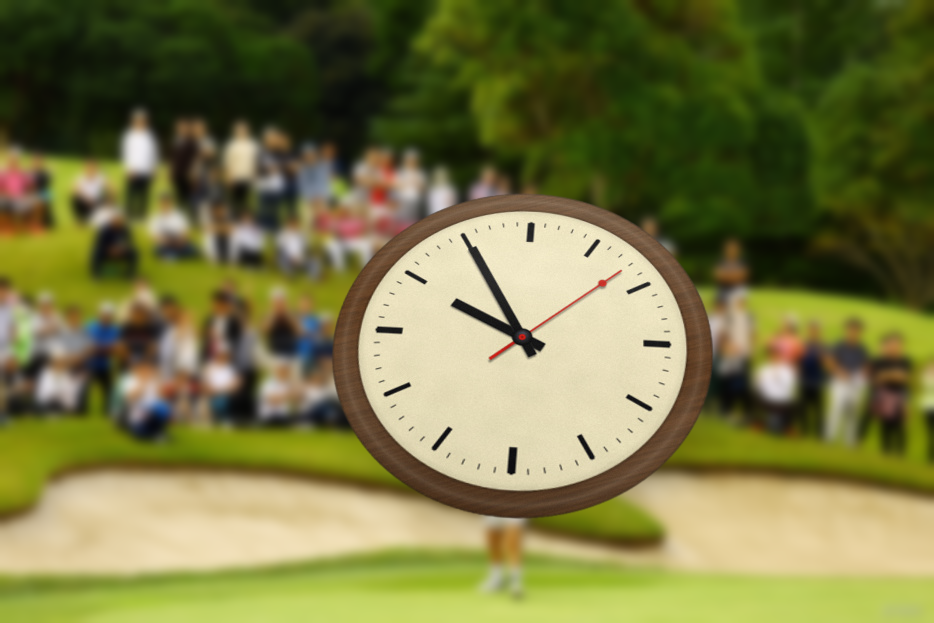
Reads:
h=9 m=55 s=8
